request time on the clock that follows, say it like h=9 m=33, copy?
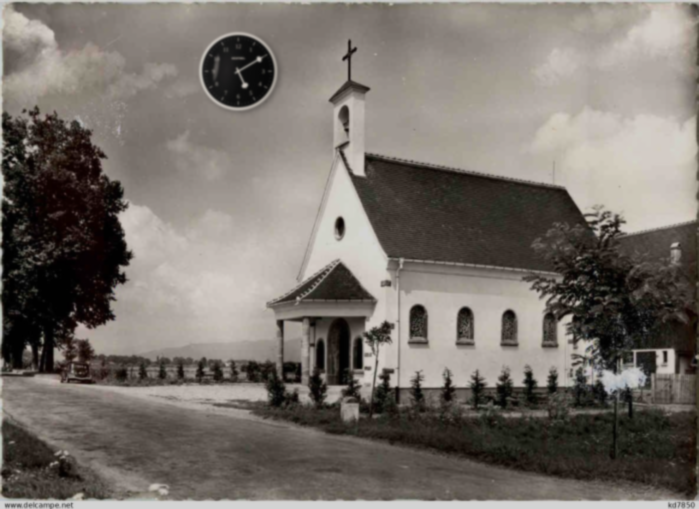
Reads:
h=5 m=10
